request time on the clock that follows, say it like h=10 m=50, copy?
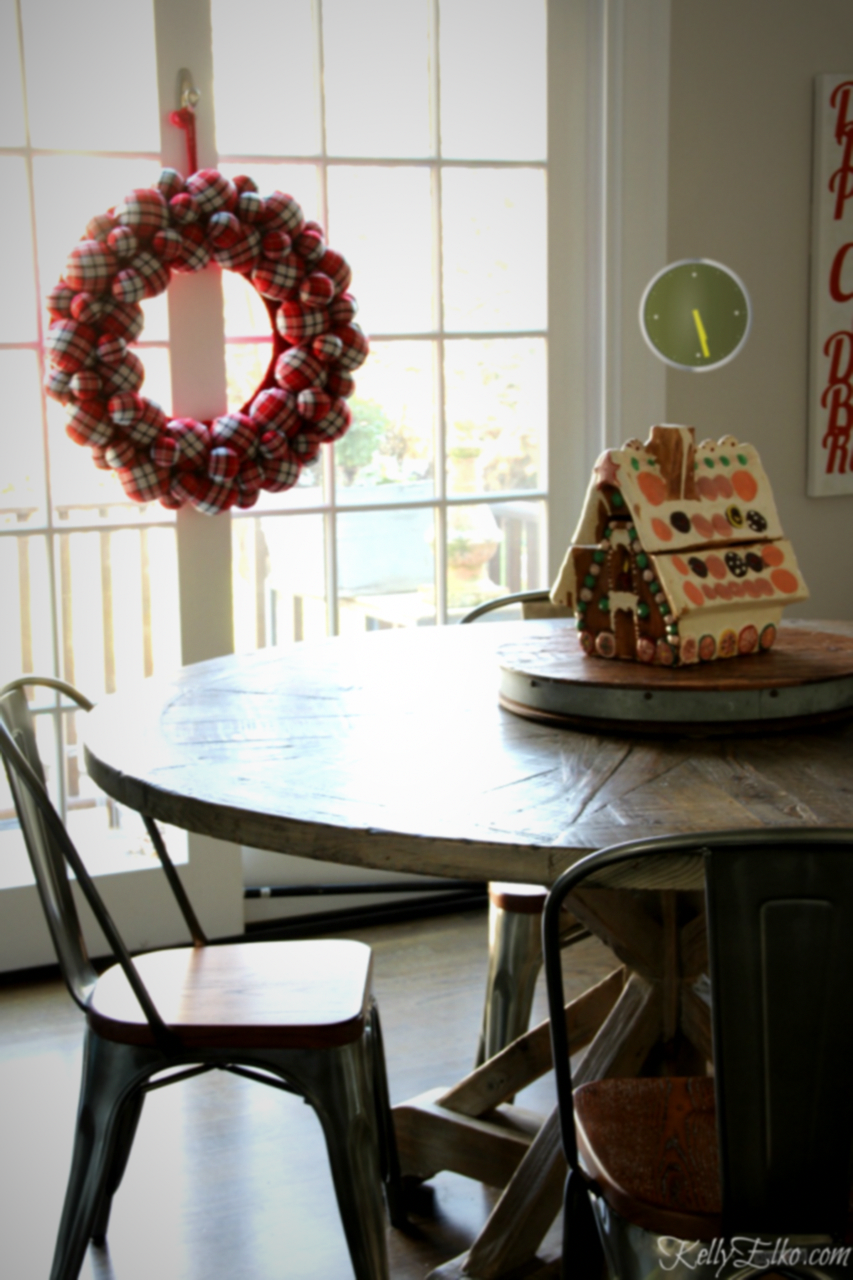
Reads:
h=5 m=28
